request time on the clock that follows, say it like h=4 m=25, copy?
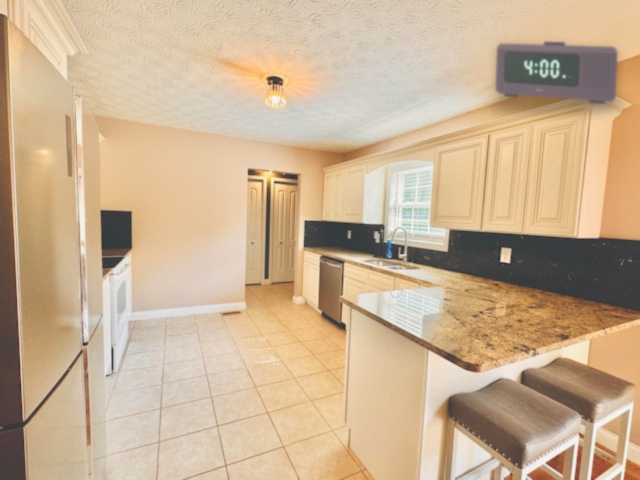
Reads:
h=4 m=0
